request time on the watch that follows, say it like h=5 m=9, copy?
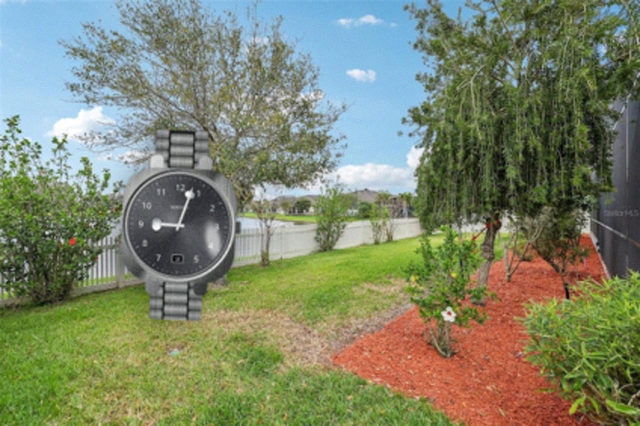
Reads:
h=9 m=3
